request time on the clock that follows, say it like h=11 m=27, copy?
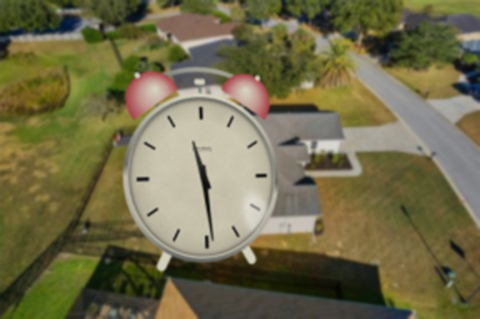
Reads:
h=11 m=29
